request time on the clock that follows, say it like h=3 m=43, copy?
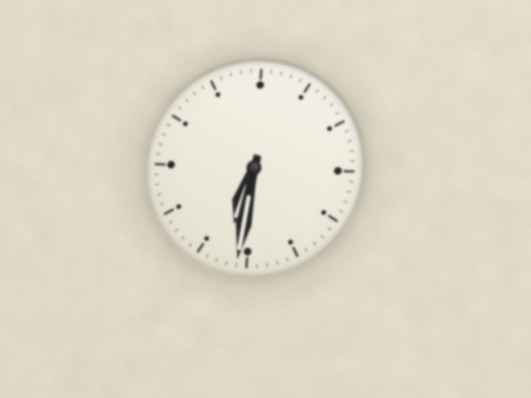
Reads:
h=6 m=31
